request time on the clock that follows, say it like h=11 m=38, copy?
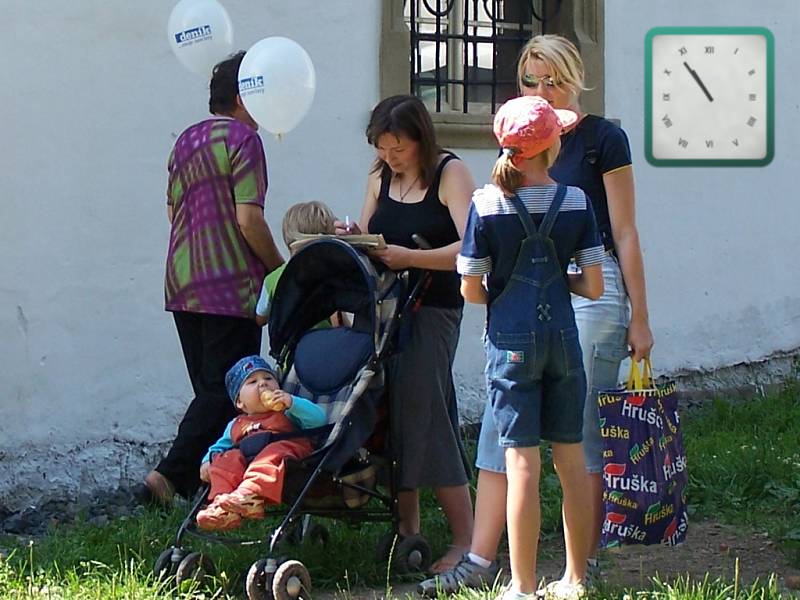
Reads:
h=10 m=54
